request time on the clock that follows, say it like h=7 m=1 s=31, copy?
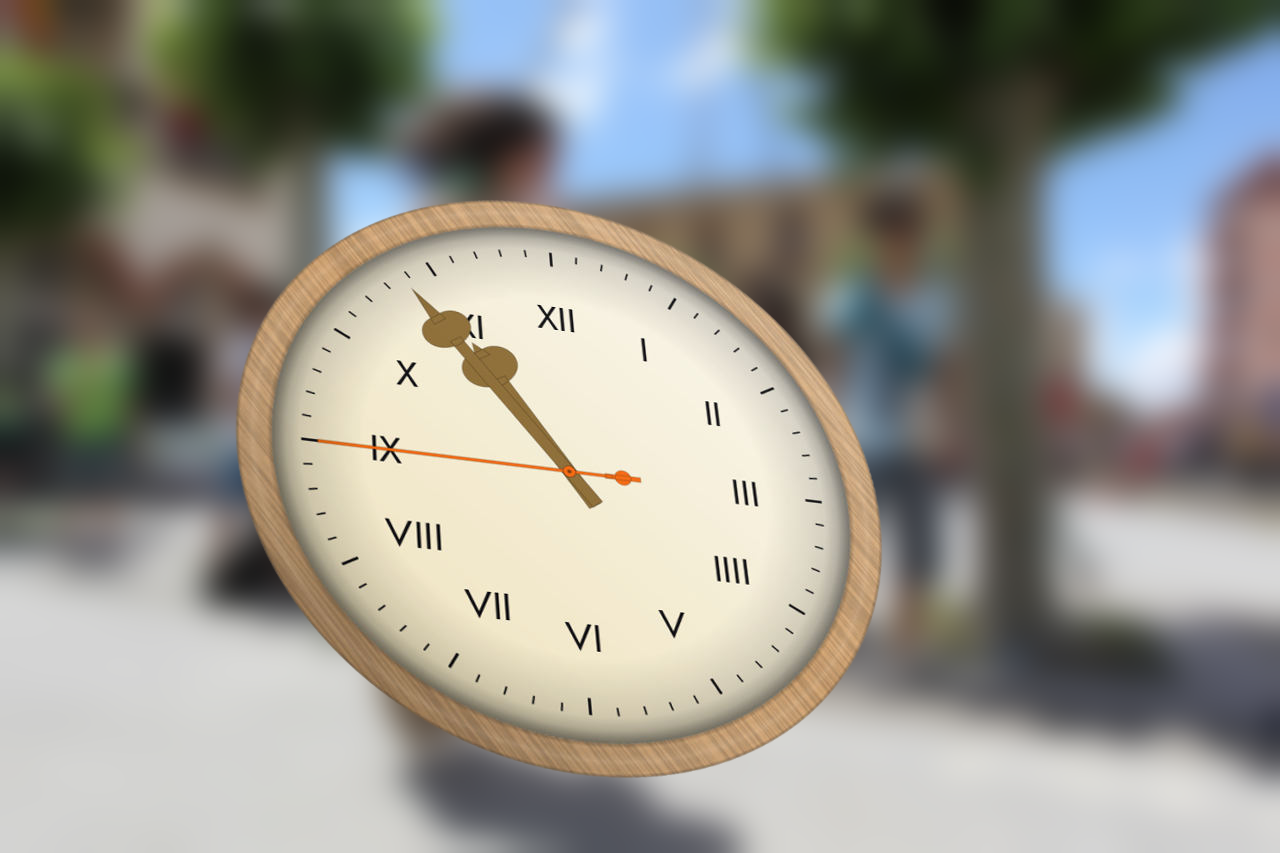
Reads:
h=10 m=53 s=45
